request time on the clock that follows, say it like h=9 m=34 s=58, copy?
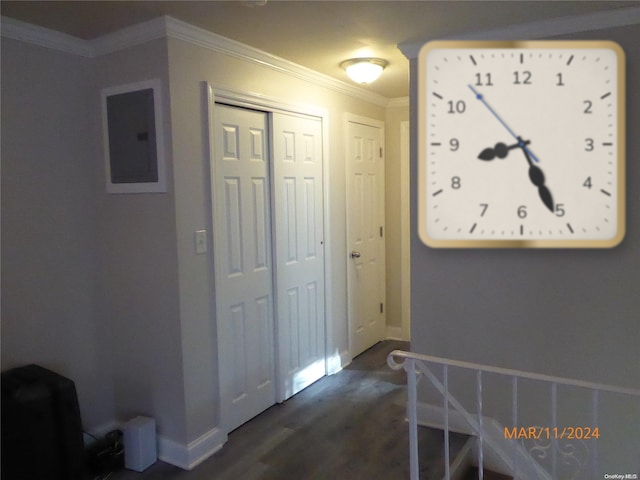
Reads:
h=8 m=25 s=53
